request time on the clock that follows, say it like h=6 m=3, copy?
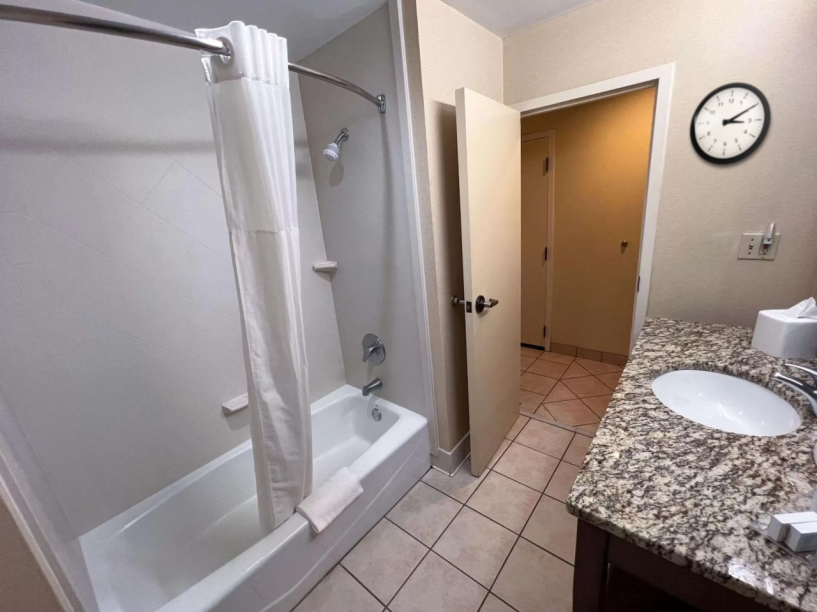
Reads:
h=3 m=10
